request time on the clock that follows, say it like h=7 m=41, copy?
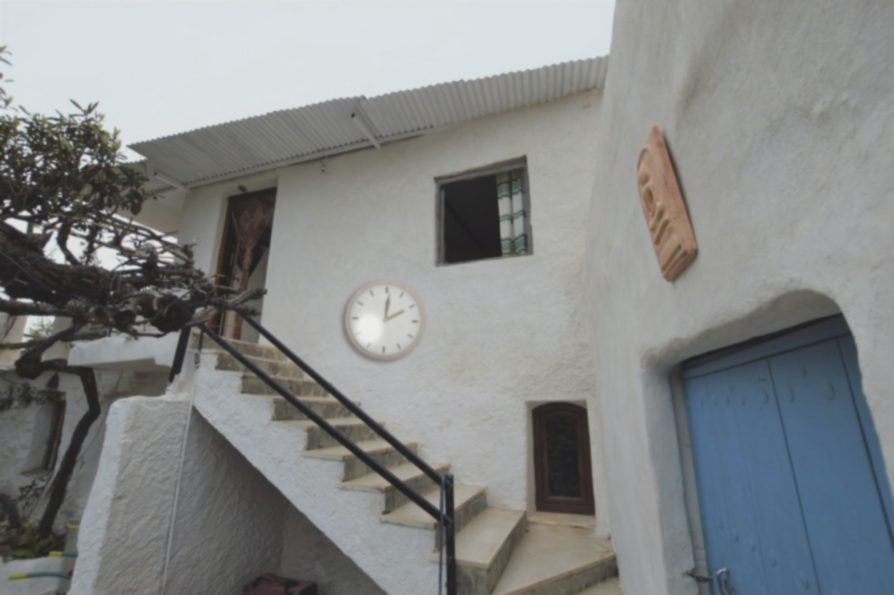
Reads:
h=2 m=1
